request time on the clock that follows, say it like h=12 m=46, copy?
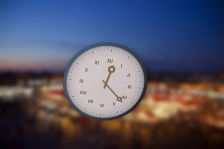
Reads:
h=12 m=22
